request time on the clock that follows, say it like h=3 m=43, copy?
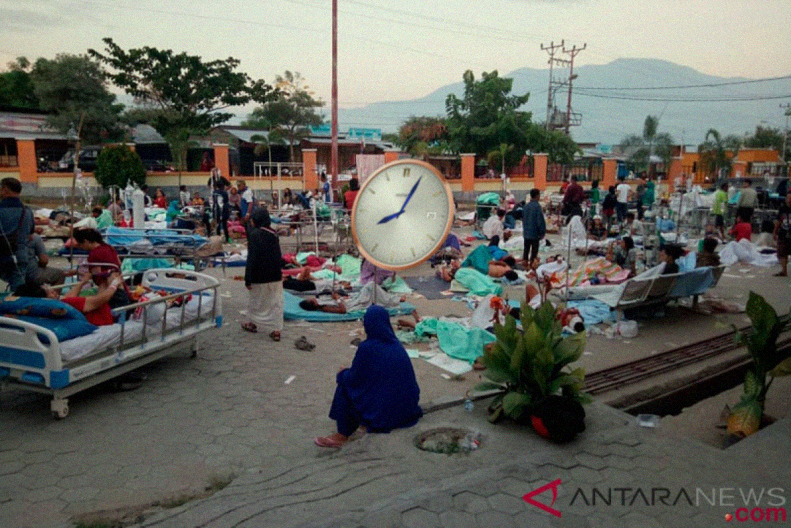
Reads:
h=8 m=4
